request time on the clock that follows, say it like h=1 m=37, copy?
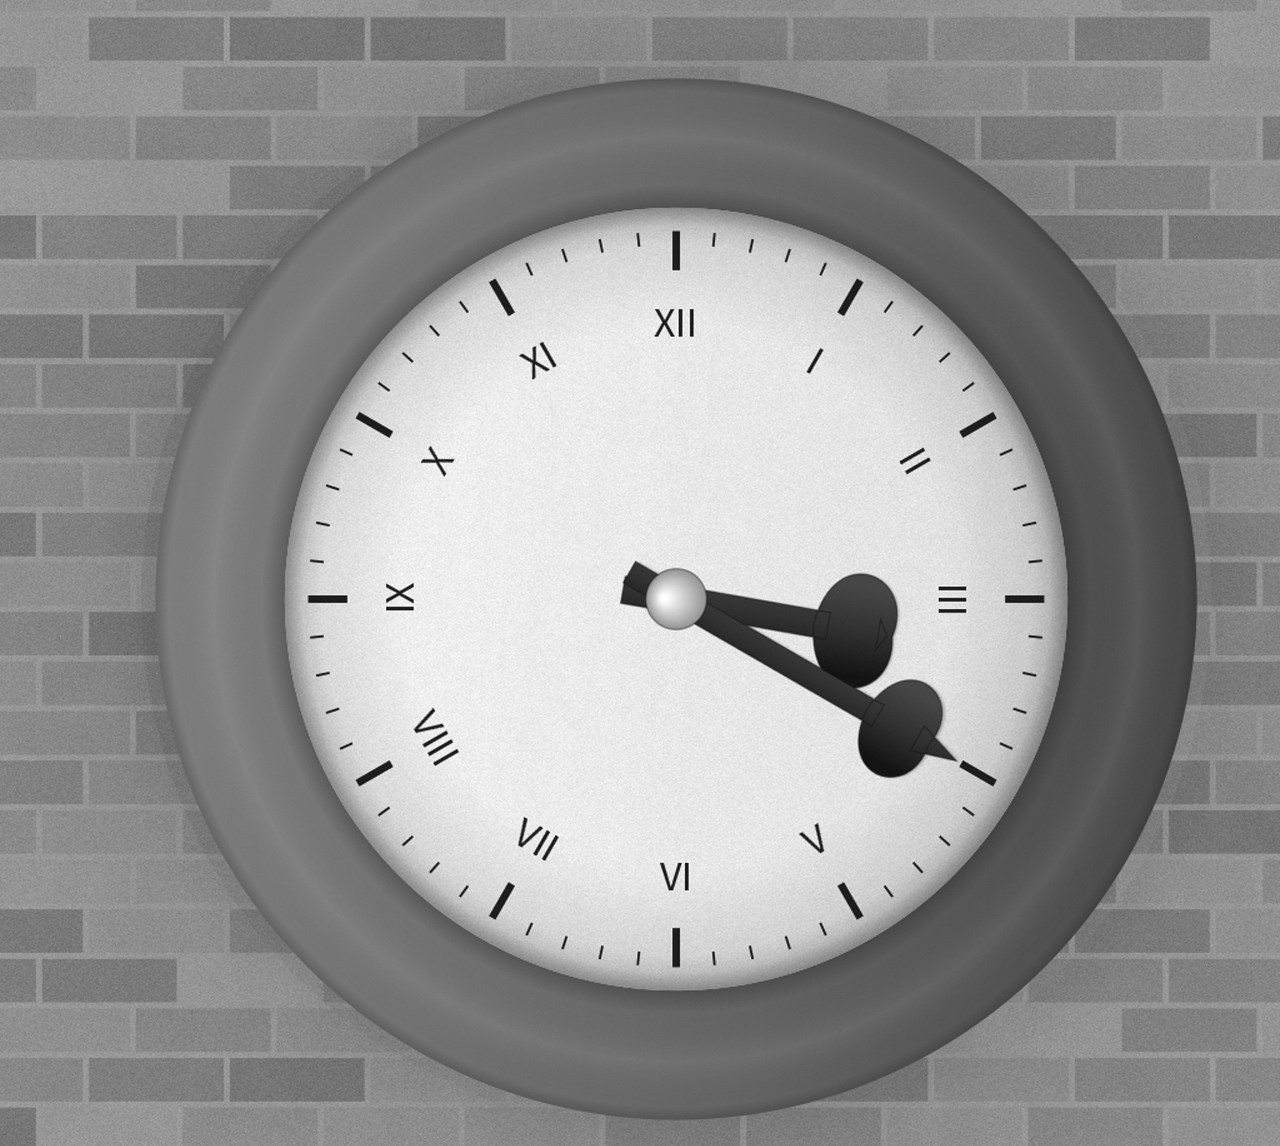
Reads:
h=3 m=20
